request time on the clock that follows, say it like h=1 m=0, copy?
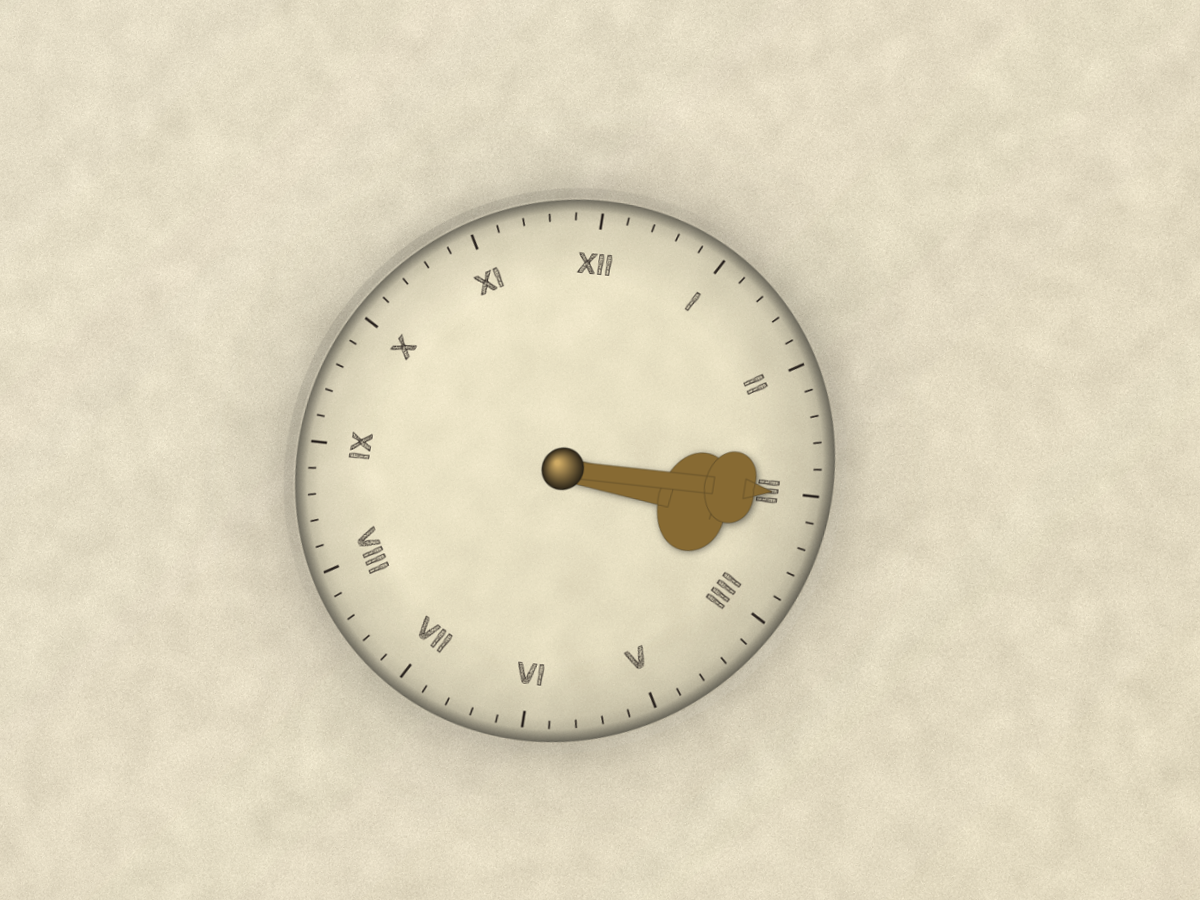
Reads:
h=3 m=15
